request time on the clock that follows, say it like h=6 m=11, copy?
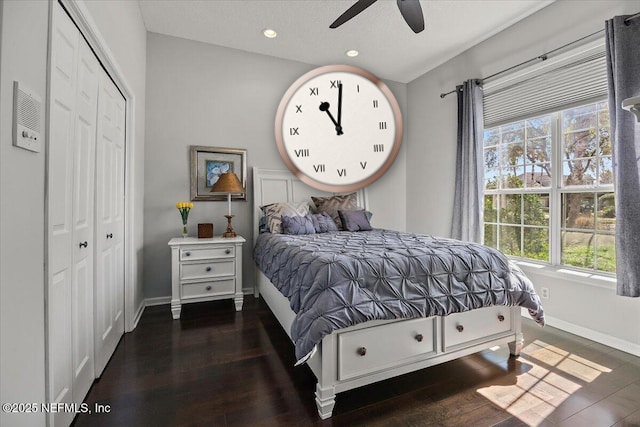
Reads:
h=11 m=1
